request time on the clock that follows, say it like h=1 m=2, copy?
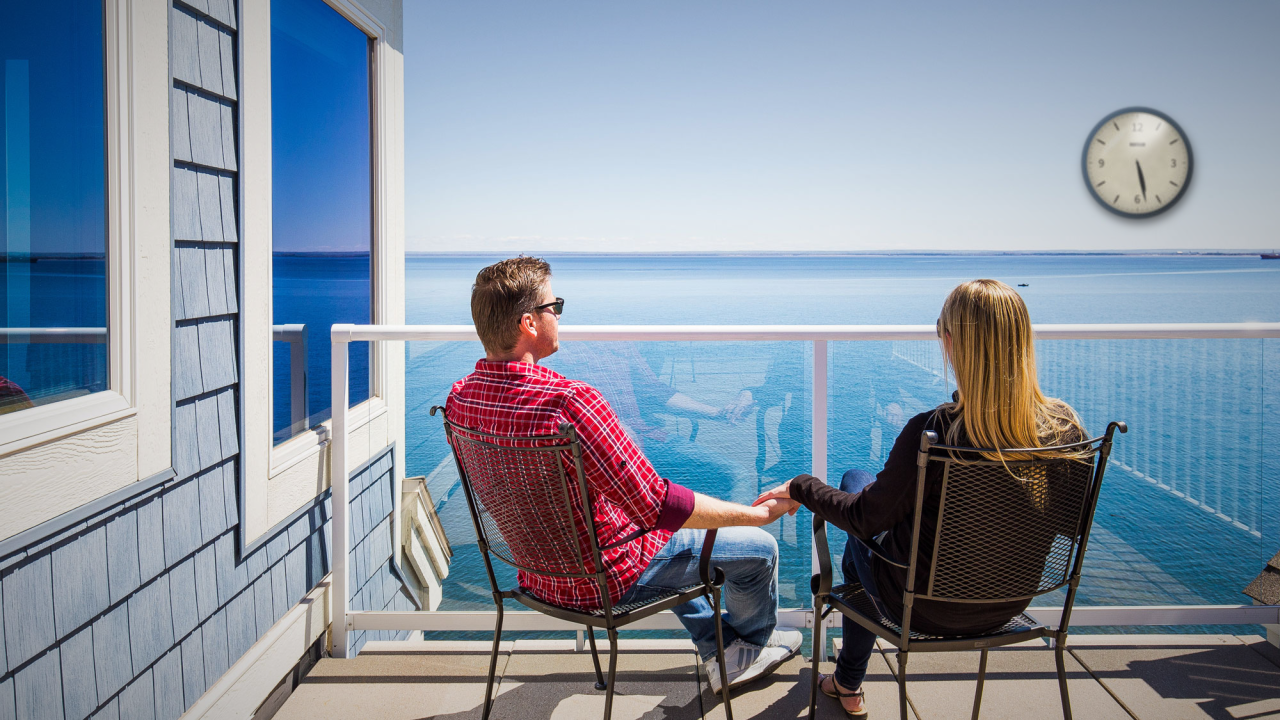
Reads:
h=5 m=28
